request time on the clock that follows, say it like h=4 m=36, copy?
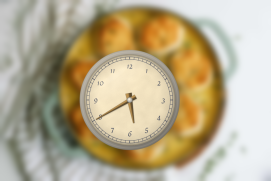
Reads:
h=5 m=40
